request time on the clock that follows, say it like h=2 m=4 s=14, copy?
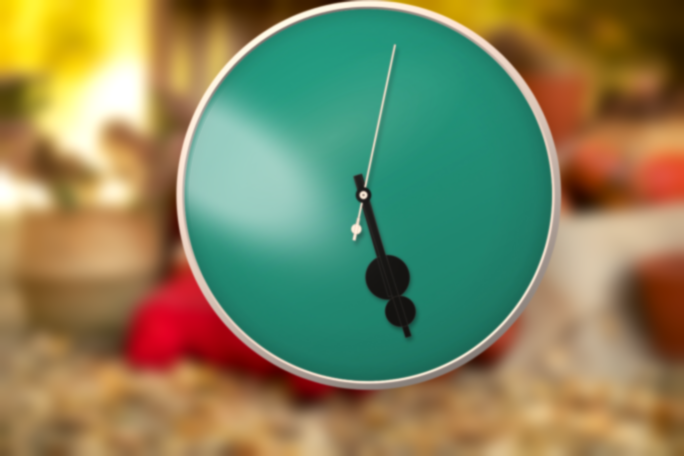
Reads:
h=5 m=27 s=2
